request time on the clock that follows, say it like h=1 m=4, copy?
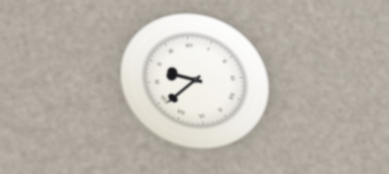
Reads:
h=9 m=39
